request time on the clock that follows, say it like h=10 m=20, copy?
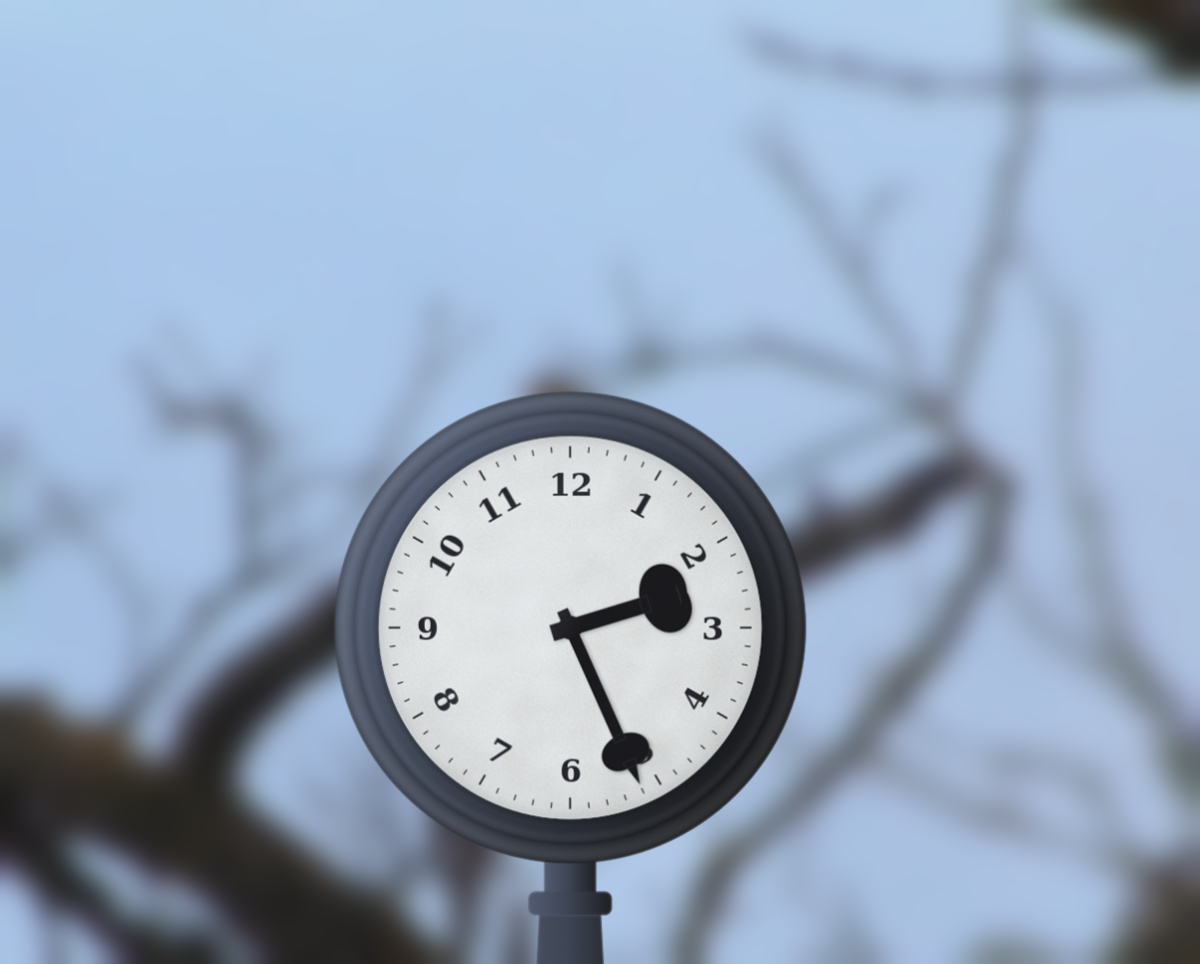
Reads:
h=2 m=26
